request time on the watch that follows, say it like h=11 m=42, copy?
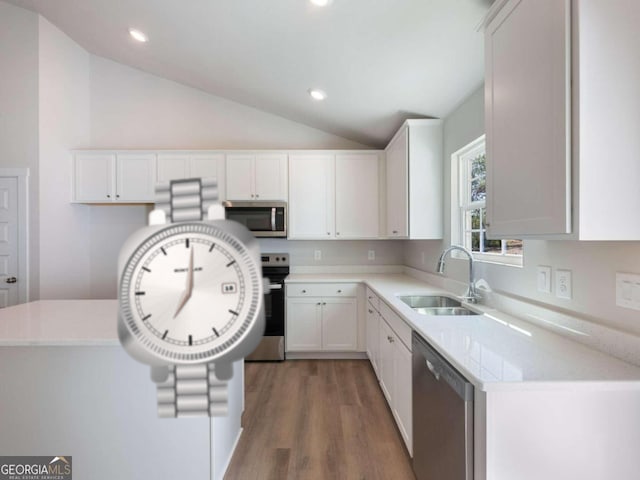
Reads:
h=7 m=1
